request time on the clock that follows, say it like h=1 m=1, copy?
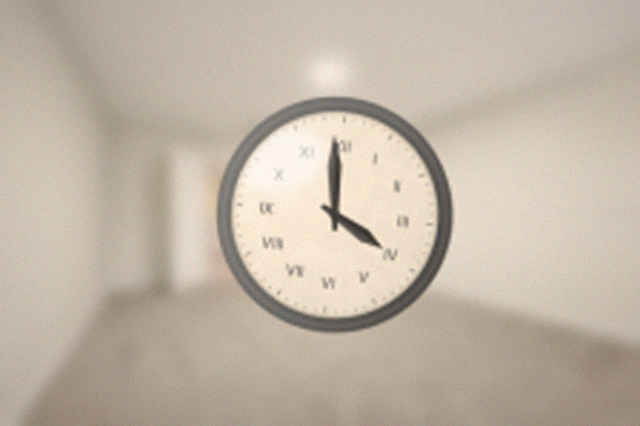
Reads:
h=3 m=59
